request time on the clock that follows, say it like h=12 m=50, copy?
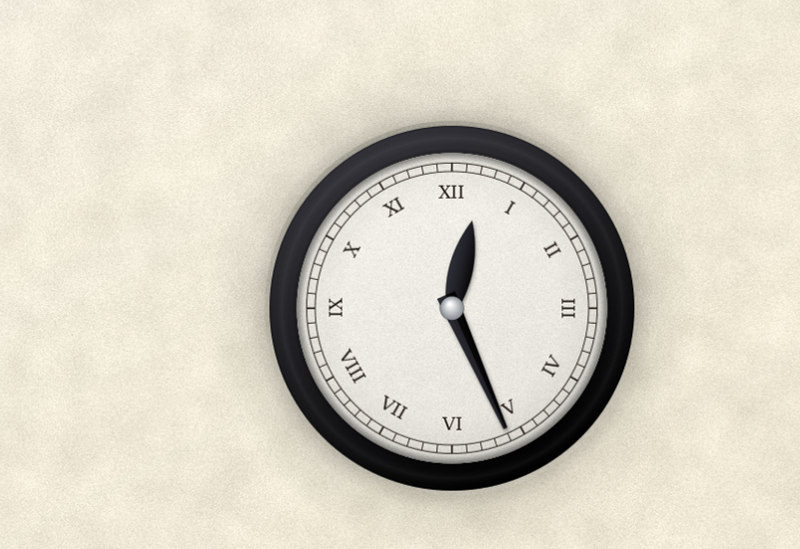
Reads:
h=12 m=26
